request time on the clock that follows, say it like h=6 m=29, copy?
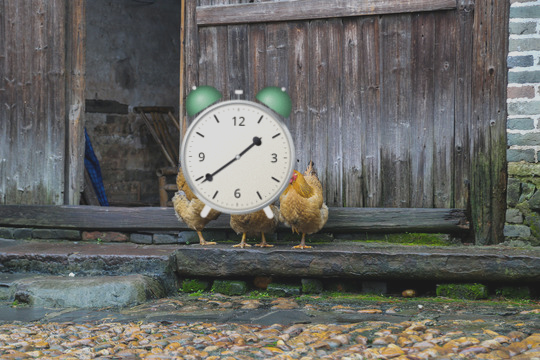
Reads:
h=1 m=39
